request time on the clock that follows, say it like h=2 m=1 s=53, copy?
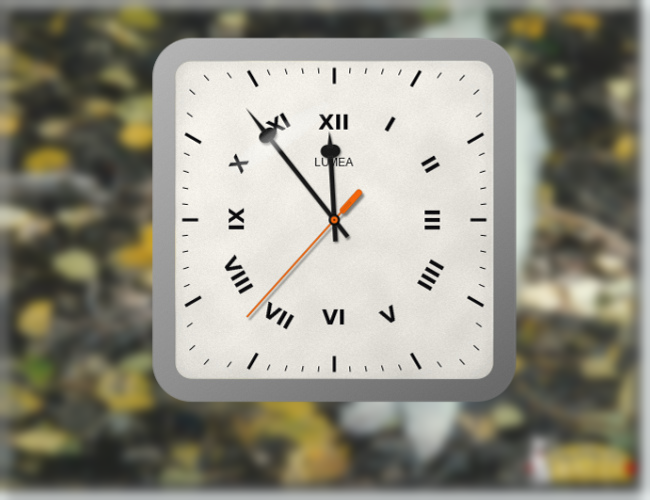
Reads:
h=11 m=53 s=37
